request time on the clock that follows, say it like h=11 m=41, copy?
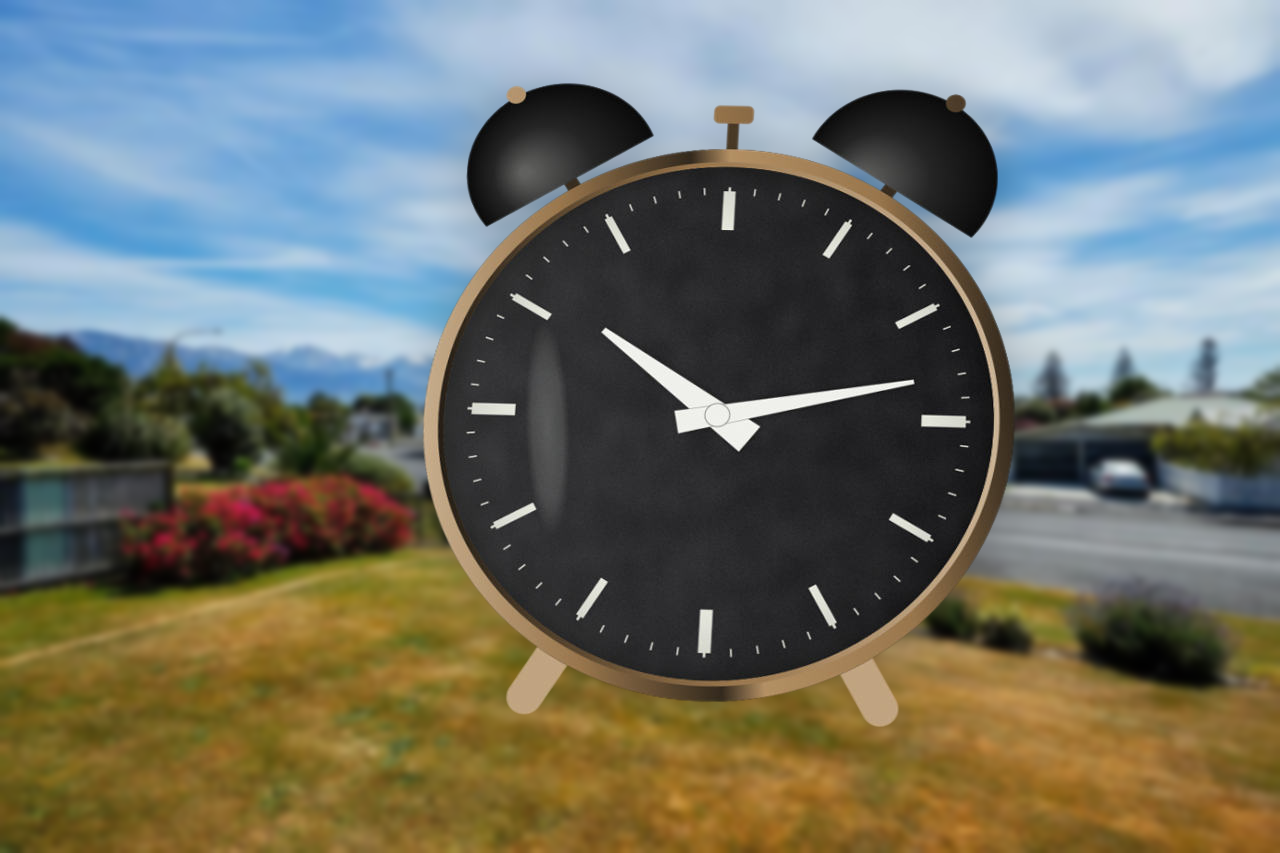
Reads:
h=10 m=13
